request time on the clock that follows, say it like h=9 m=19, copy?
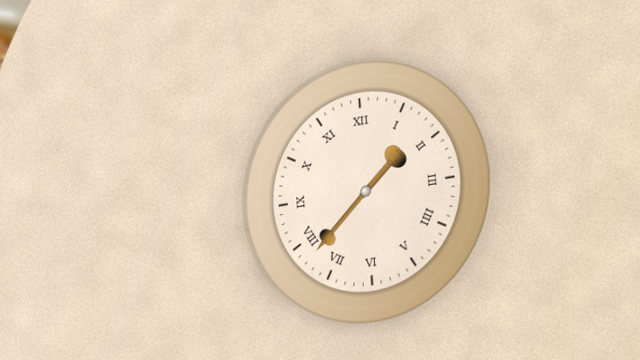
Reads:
h=1 m=38
